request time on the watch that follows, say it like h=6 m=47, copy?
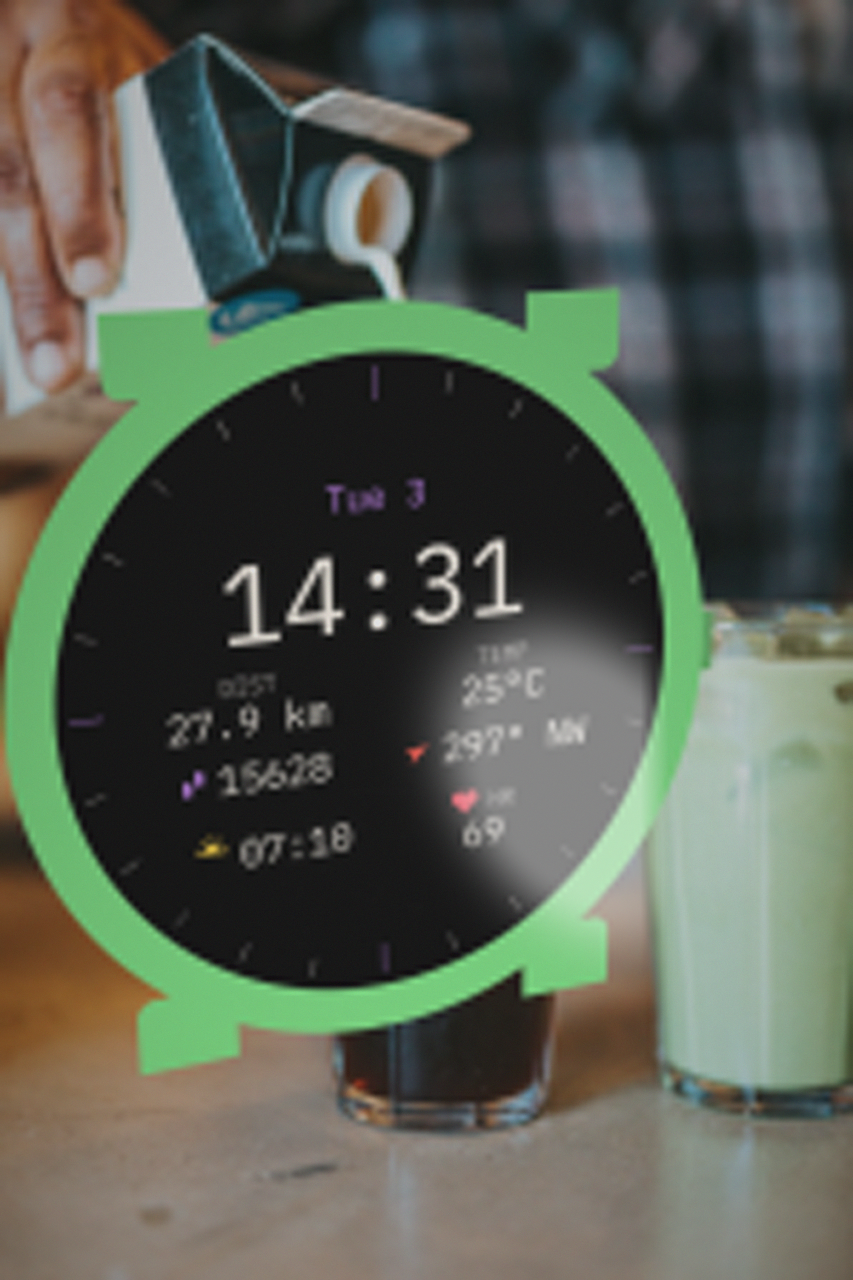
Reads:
h=14 m=31
